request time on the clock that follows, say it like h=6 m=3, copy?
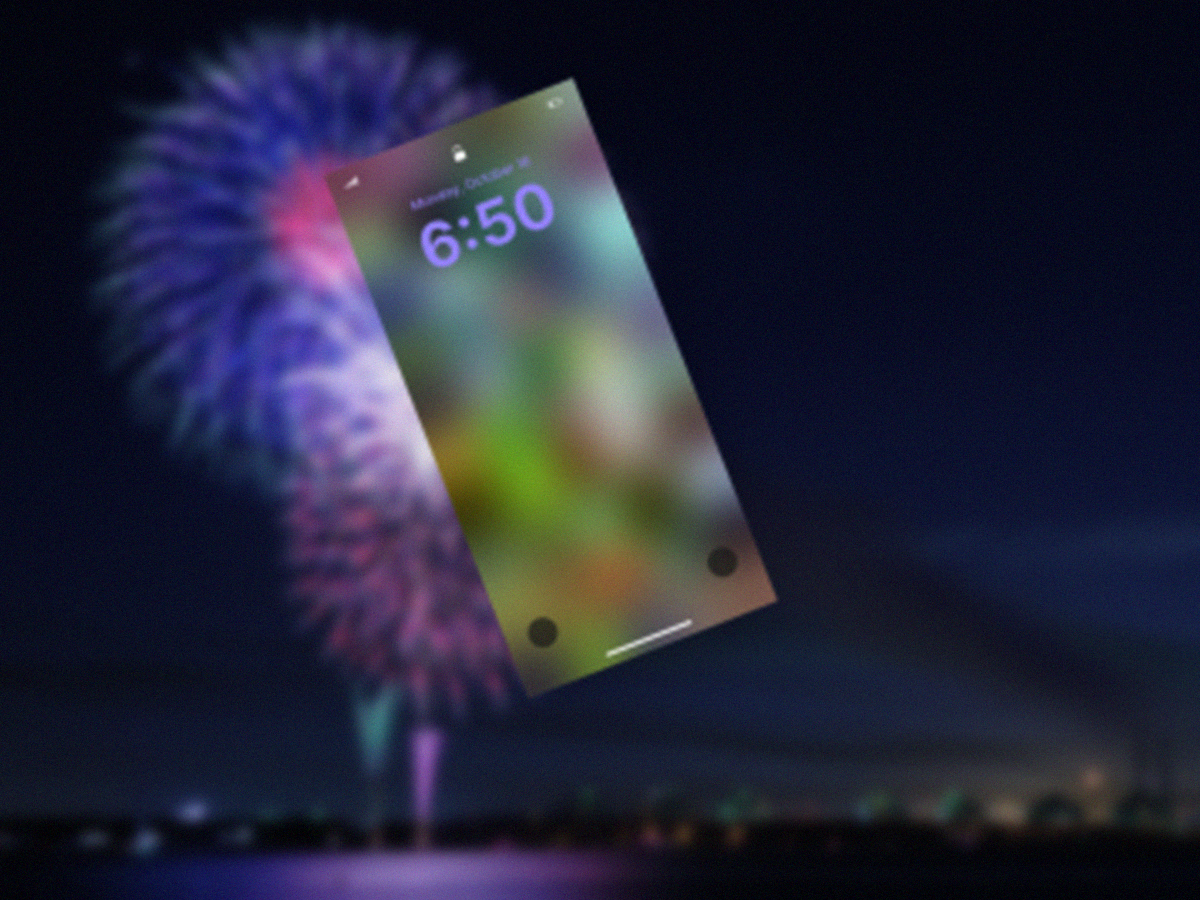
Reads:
h=6 m=50
